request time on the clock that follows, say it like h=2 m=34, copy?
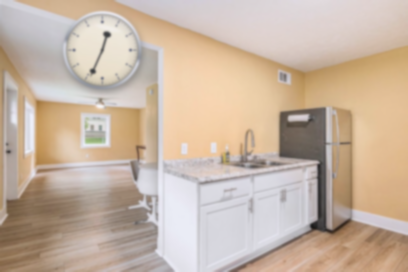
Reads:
h=12 m=34
